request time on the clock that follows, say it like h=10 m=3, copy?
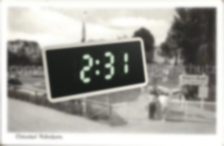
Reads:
h=2 m=31
